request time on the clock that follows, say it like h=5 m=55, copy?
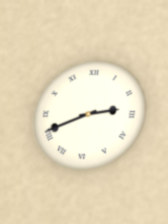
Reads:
h=2 m=41
